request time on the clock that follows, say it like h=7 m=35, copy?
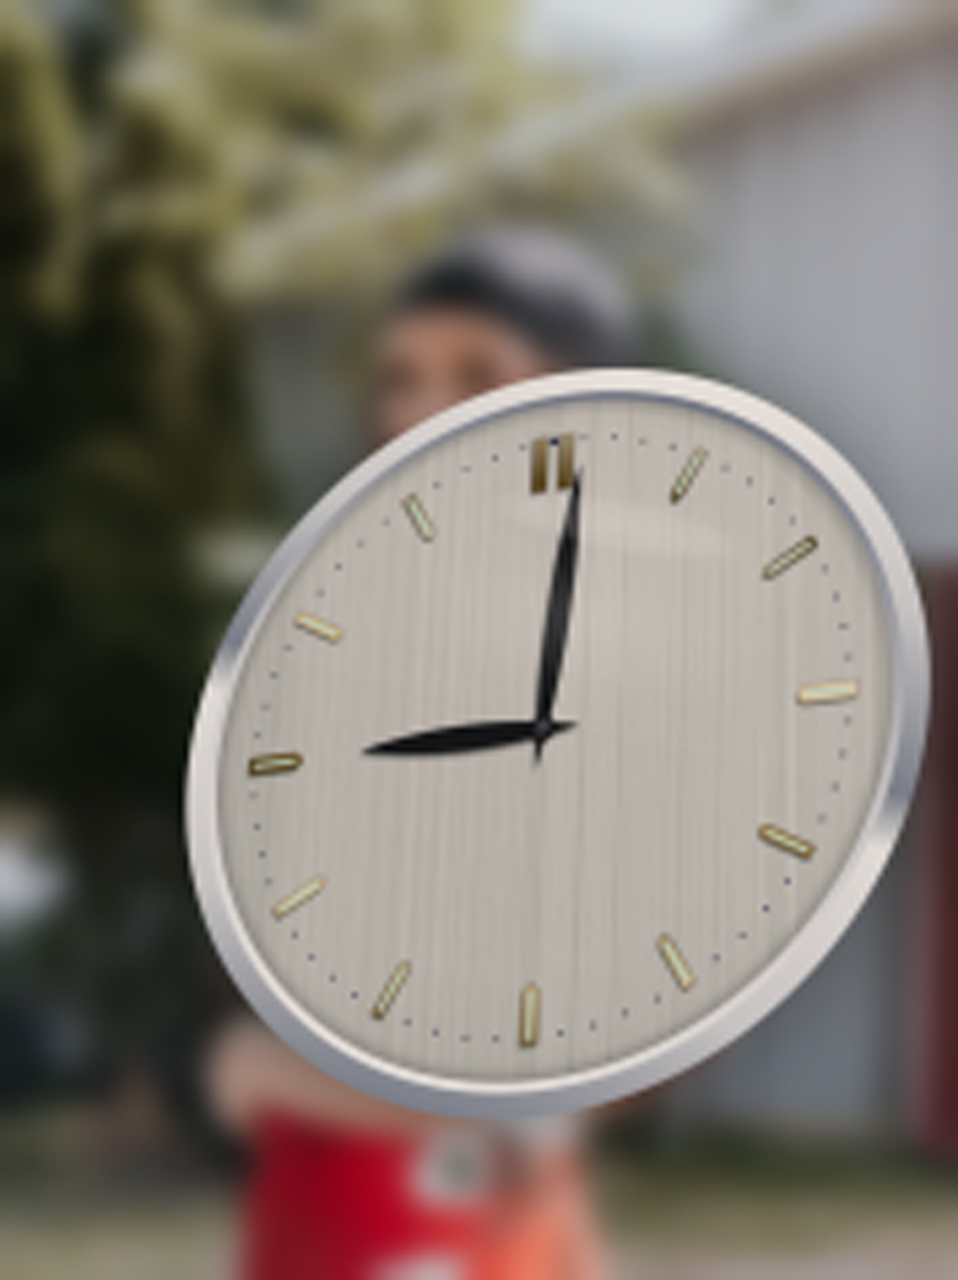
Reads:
h=9 m=1
